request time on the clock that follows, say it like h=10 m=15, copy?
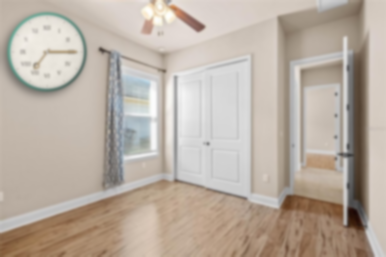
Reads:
h=7 m=15
